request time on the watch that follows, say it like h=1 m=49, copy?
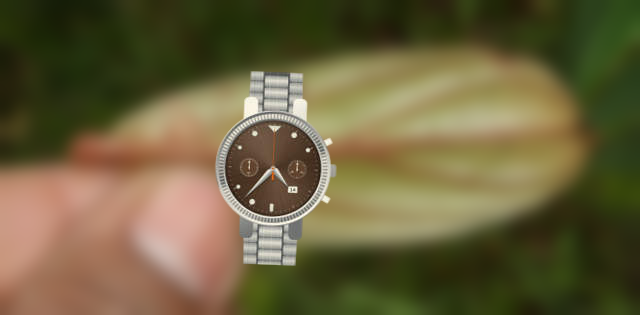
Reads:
h=4 m=37
